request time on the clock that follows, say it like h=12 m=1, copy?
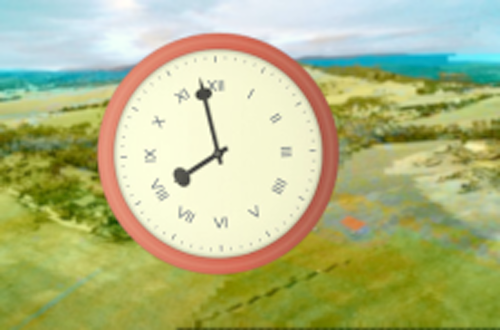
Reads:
h=7 m=58
